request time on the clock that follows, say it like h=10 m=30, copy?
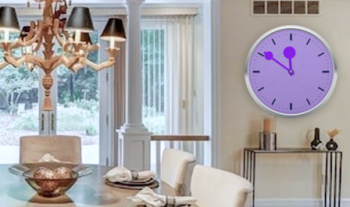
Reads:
h=11 m=51
